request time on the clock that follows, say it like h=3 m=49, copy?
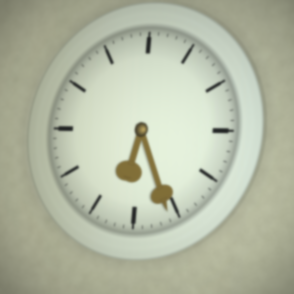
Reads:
h=6 m=26
